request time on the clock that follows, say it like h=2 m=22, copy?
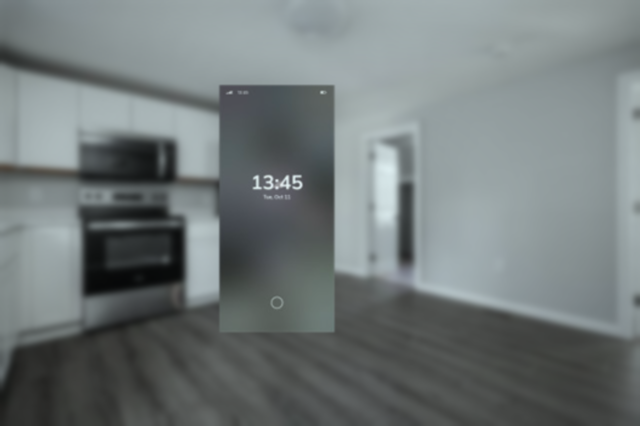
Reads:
h=13 m=45
